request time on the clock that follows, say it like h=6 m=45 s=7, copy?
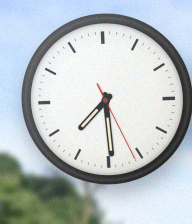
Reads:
h=7 m=29 s=26
